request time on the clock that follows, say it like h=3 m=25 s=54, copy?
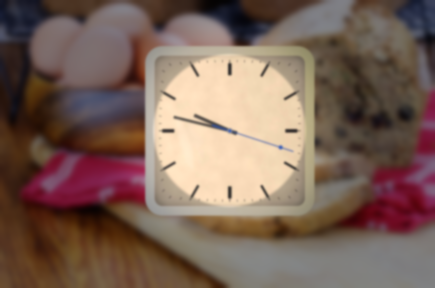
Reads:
h=9 m=47 s=18
